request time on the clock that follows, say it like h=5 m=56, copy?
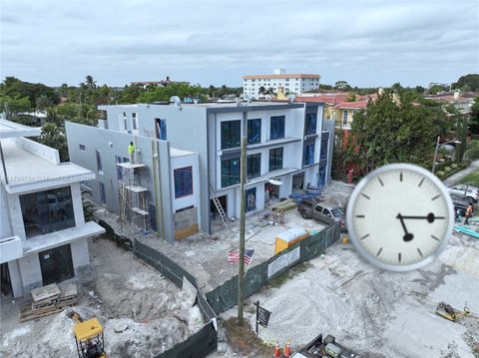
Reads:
h=5 m=15
